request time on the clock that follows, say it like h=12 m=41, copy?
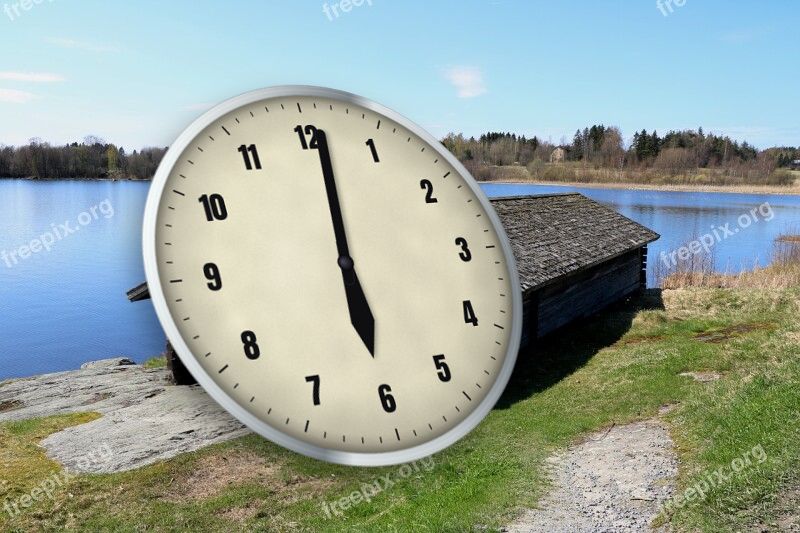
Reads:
h=6 m=1
